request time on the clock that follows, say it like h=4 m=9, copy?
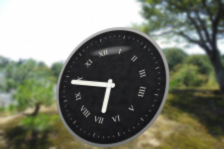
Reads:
h=6 m=49
